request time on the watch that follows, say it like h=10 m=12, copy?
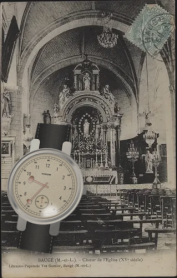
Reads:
h=9 m=36
